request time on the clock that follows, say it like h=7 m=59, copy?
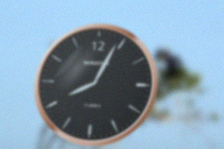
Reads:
h=8 m=4
